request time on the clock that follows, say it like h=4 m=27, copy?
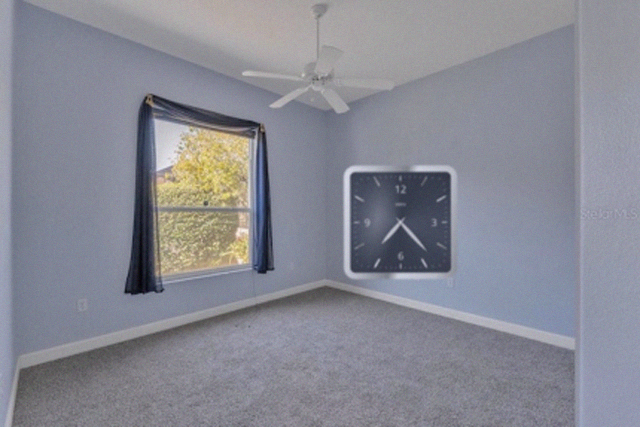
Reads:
h=7 m=23
